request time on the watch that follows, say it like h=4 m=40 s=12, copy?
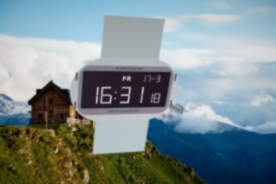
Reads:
h=16 m=31 s=18
